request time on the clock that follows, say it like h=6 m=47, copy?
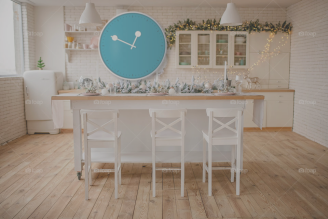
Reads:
h=12 m=49
